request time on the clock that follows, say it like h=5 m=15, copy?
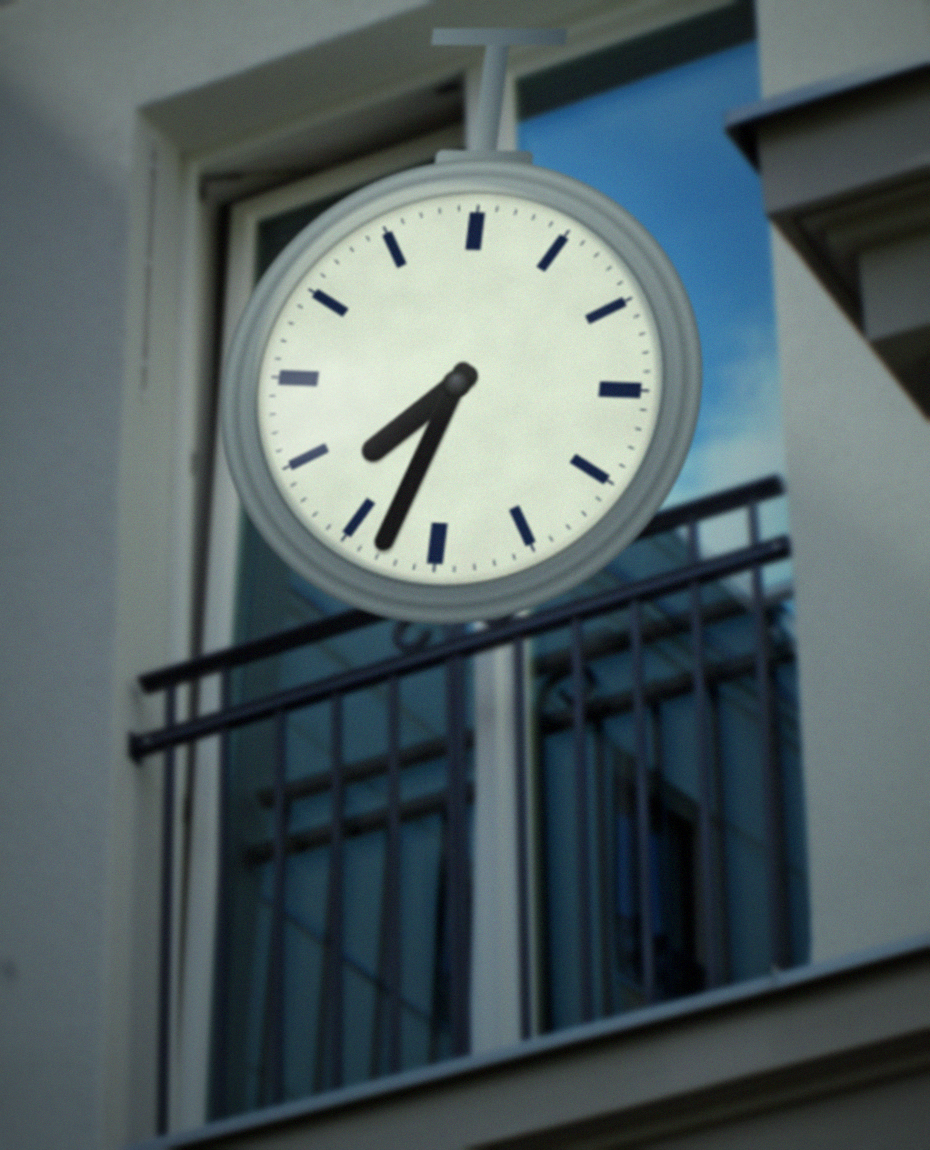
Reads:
h=7 m=33
